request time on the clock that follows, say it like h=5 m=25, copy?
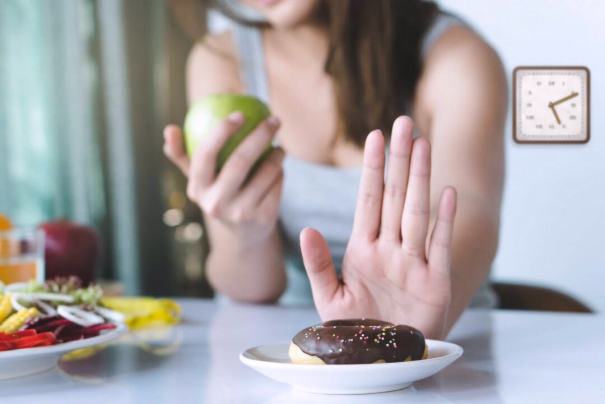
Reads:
h=5 m=11
